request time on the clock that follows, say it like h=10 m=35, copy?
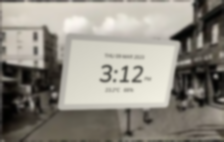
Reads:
h=3 m=12
